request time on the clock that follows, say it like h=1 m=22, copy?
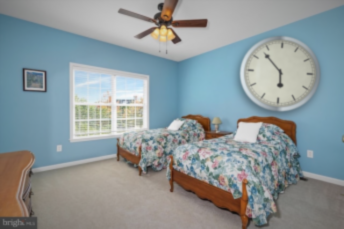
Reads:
h=5 m=53
